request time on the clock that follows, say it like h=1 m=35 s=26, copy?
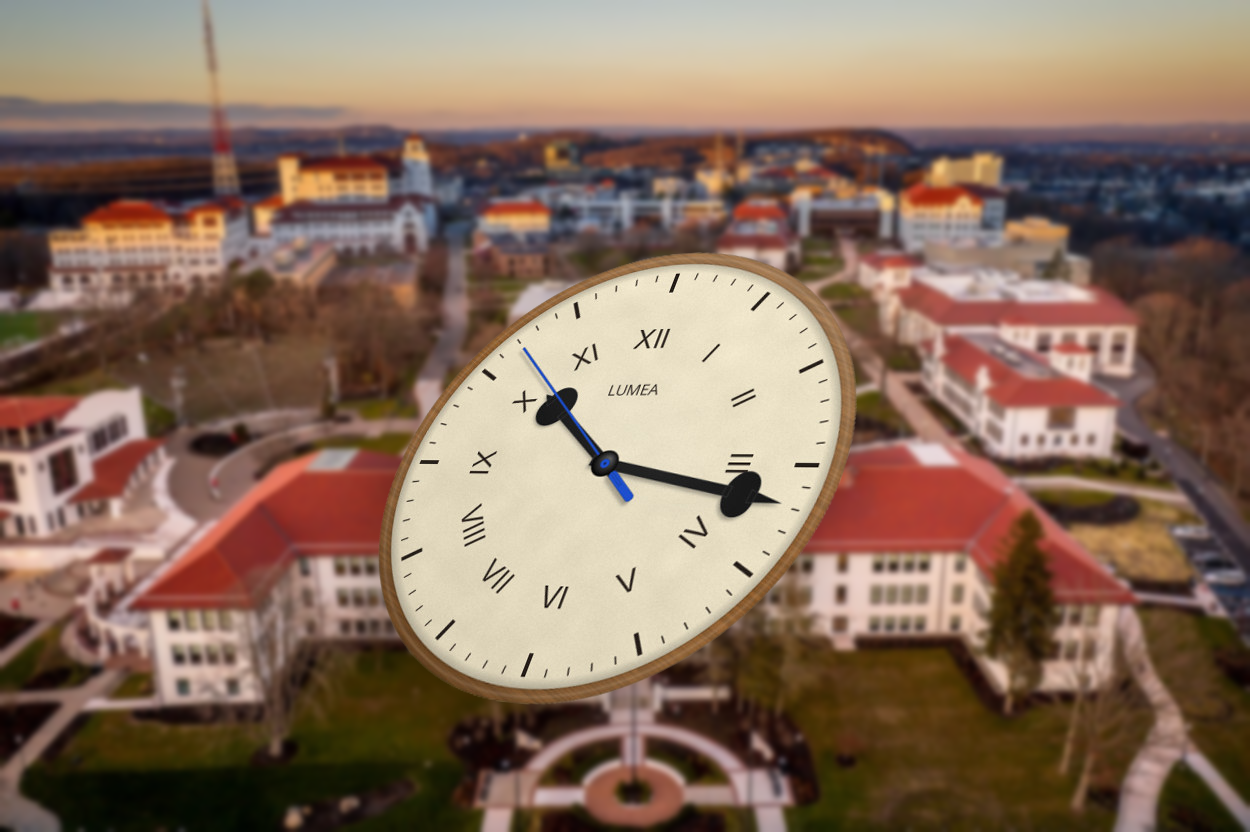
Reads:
h=10 m=16 s=52
